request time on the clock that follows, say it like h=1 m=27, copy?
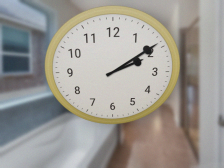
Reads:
h=2 m=9
